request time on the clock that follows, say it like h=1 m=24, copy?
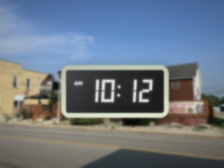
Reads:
h=10 m=12
